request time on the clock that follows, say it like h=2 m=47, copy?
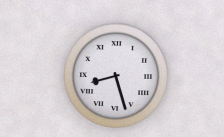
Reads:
h=8 m=27
